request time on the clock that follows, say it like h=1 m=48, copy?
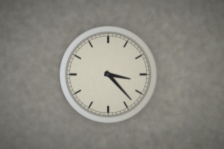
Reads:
h=3 m=23
